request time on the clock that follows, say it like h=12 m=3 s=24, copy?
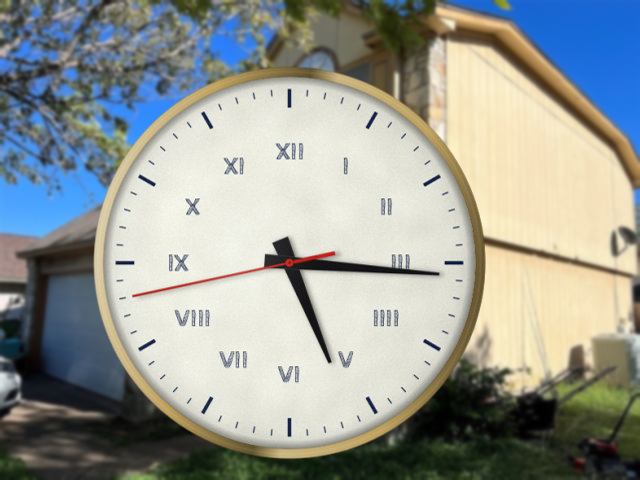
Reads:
h=5 m=15 s=43
